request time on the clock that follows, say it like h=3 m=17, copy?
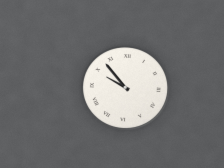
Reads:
h=9 m=53
